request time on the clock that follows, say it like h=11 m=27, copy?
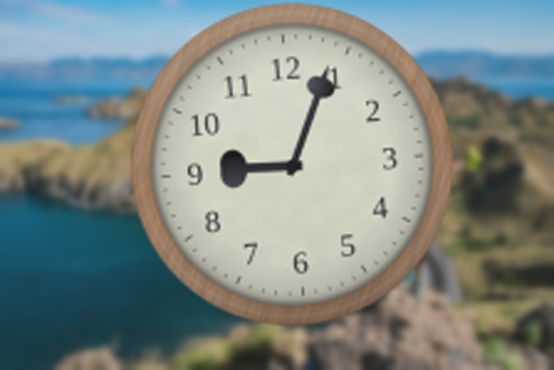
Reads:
h=9 m=4
